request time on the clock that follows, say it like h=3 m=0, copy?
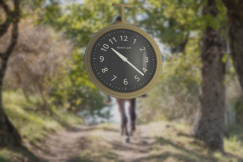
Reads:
h=10 m=22
